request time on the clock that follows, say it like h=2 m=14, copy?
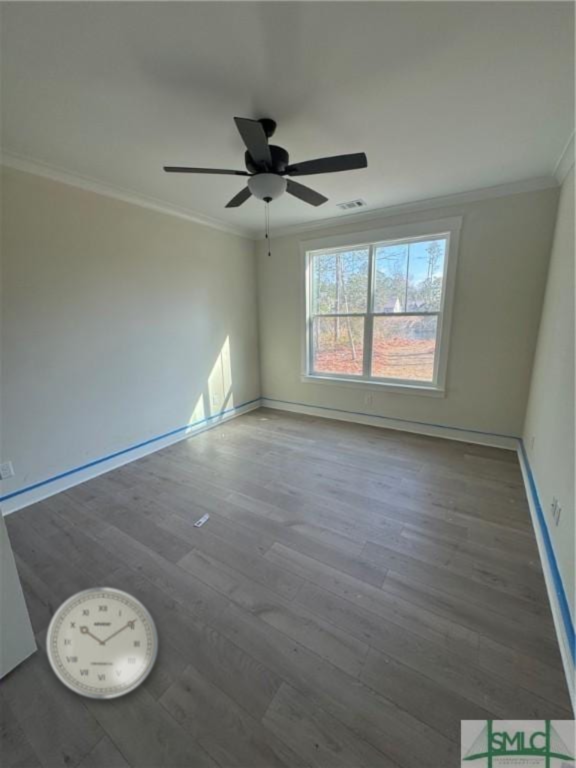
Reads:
h=10 m=9
